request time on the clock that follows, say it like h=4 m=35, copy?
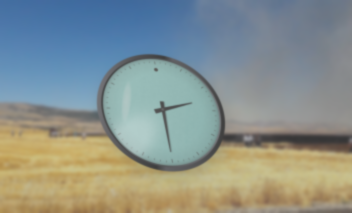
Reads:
h=2 m=30
